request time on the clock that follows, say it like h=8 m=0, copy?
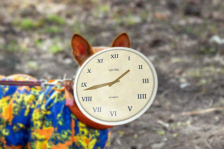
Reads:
h=1 m=43
